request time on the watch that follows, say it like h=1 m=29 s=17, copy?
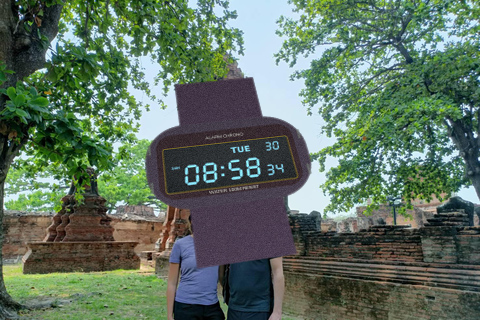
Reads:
h=8 m=58 s=34
